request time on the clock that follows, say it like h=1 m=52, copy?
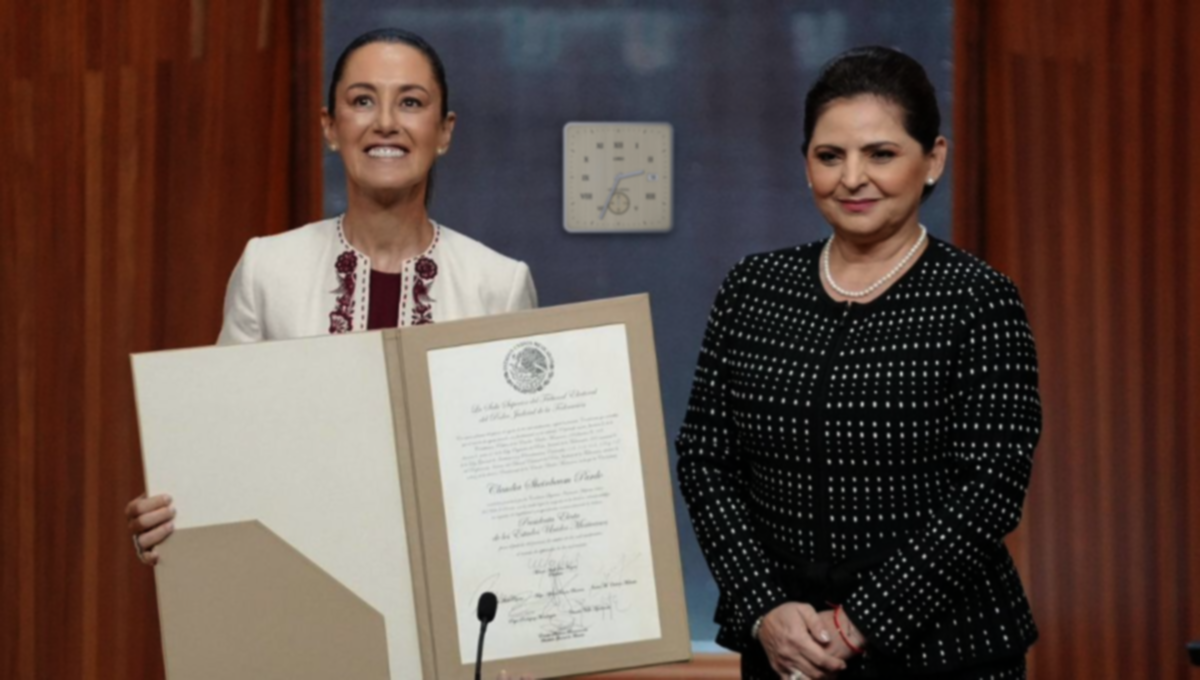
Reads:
h=2 m=34
